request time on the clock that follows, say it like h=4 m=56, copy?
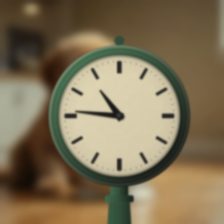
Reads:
h=10 m=46
